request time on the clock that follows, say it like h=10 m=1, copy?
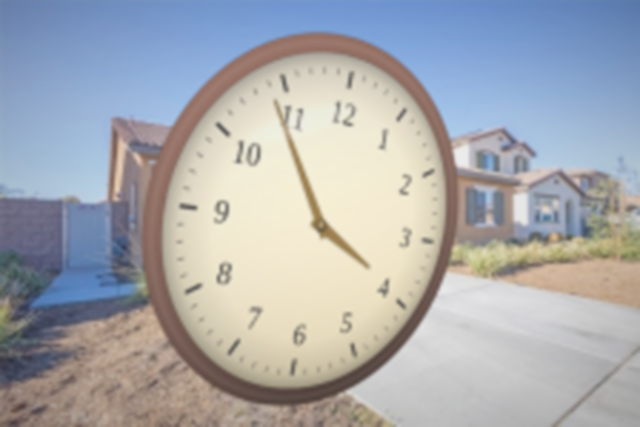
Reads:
h=3 m=54
